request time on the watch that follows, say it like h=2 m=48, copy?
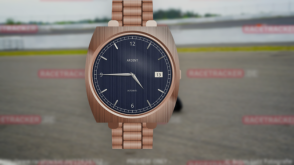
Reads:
h=4 m=45
